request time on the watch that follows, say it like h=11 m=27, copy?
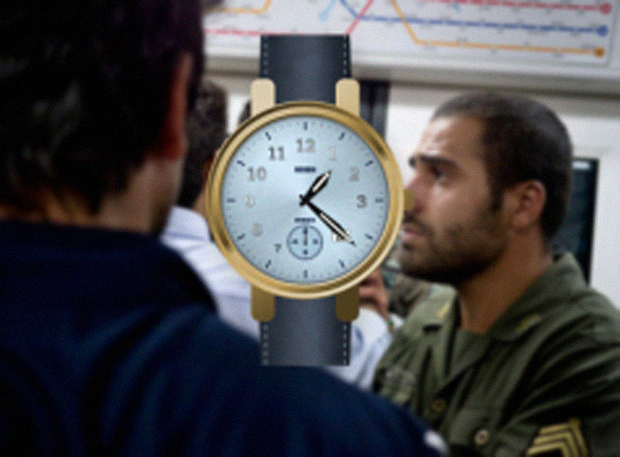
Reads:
h=1 m=22
